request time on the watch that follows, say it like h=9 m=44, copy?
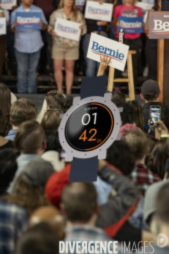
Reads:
h=1 m=42
